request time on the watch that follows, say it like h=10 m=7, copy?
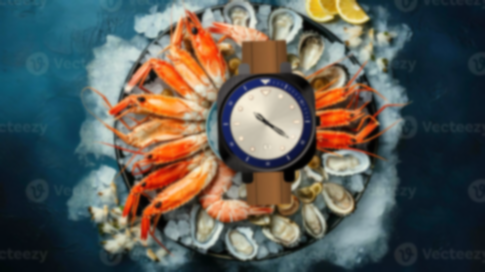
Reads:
h=10 m=21
